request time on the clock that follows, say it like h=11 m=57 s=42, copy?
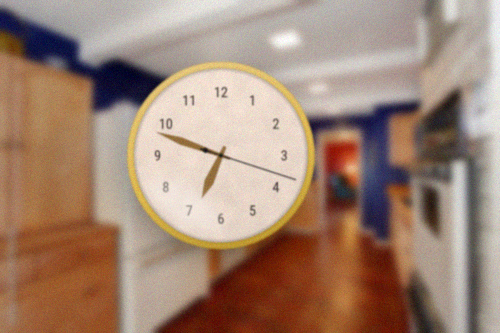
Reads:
h=6 m=48 s=18
